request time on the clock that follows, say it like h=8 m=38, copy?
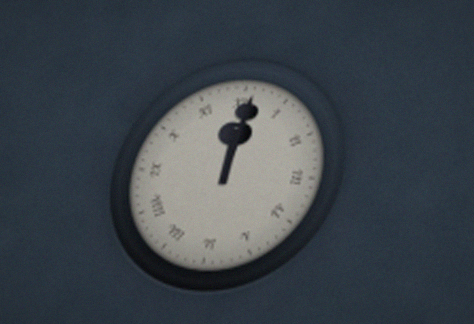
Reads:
h=12 m=1
